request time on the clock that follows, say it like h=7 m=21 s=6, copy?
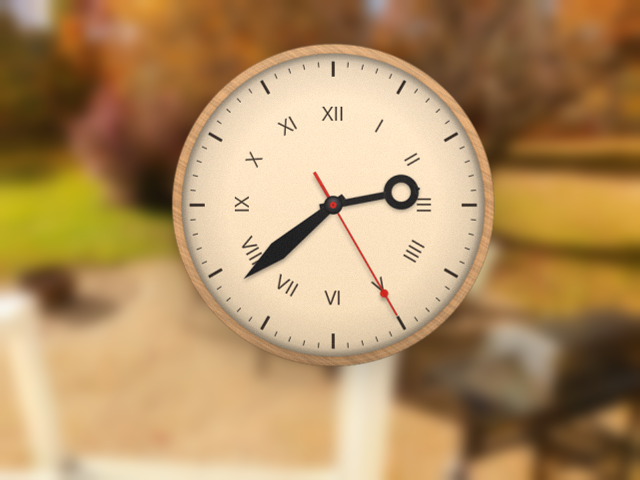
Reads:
h=2 m=38 s=25
